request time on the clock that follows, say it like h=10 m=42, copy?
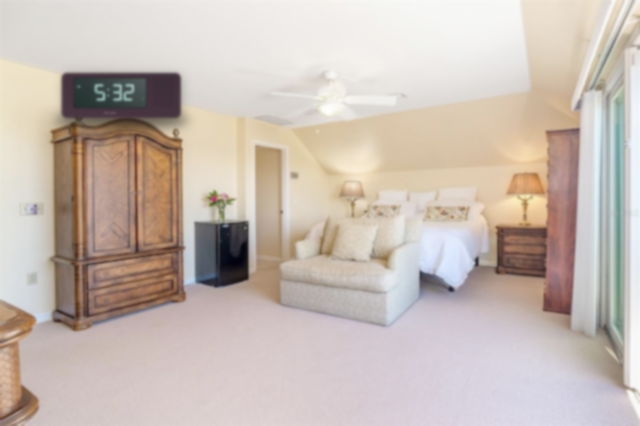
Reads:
h=5 m=32
